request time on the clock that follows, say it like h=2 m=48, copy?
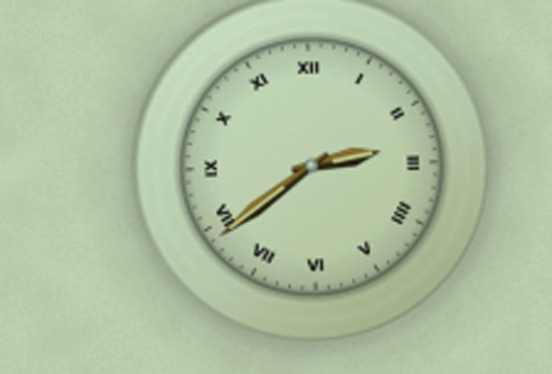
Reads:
h=2 m=39
